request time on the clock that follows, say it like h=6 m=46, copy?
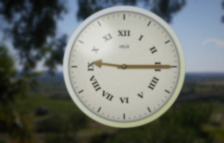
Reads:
h=9 m=15
